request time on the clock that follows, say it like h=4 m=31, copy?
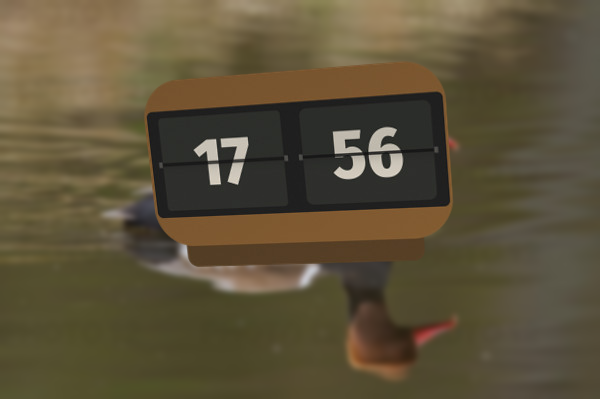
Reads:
h=17 m=56
